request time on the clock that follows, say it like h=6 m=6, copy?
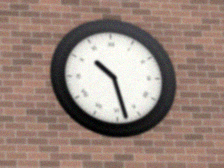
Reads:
h=10 m=28
